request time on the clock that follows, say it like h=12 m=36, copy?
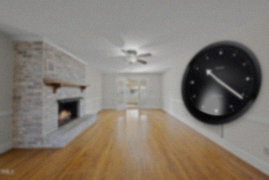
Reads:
h=10 m=21
